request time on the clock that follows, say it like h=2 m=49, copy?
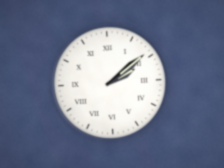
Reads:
h=2 m=9
